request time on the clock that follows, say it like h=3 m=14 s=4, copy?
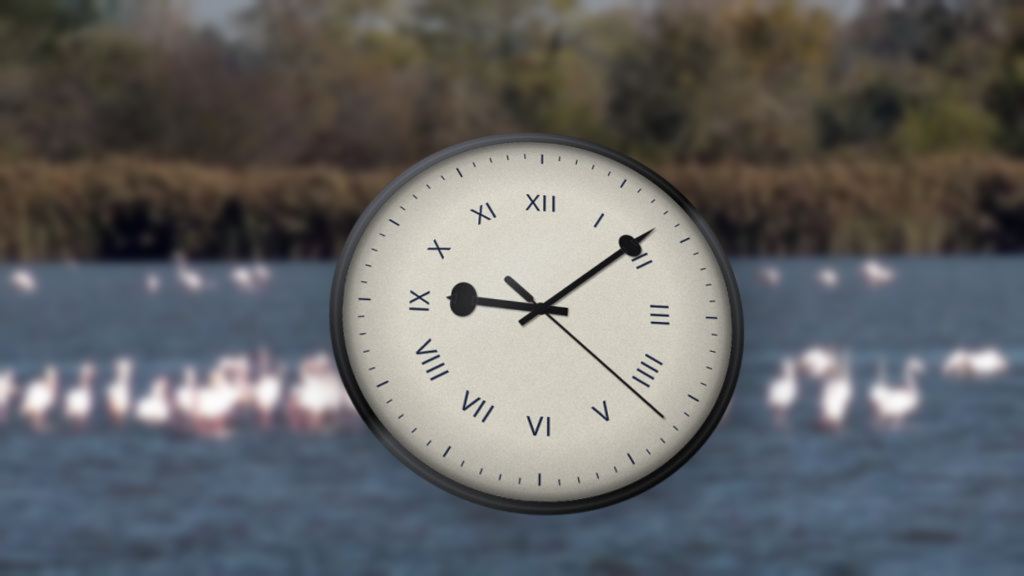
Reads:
h=9 m=8 s=22
